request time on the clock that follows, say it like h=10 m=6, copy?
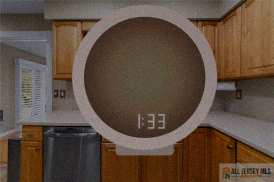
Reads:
h=1 m=33
